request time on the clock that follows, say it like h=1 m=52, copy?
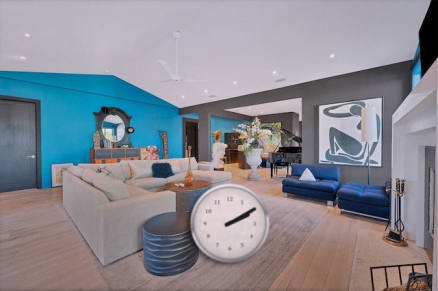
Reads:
h=2 m=10
